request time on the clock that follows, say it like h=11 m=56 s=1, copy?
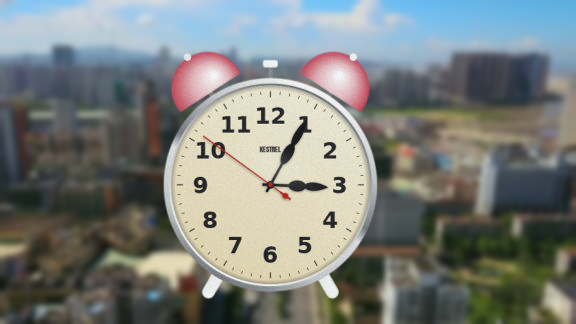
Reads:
h=3 m=4 s=51
